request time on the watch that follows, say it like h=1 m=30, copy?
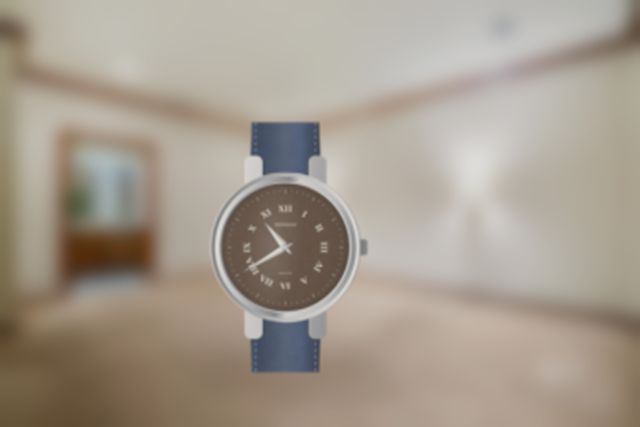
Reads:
h=10 m=40
